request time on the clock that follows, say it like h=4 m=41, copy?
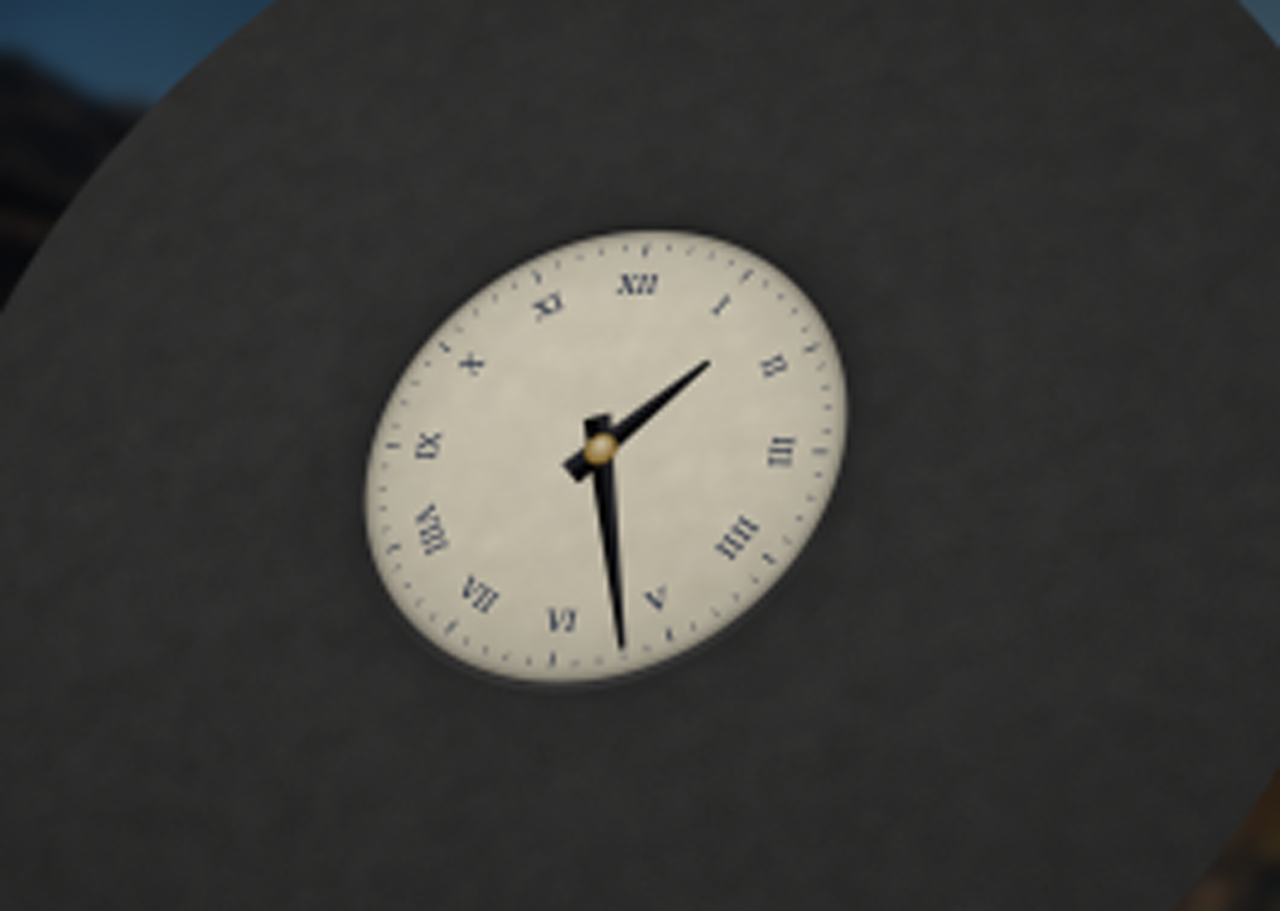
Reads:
h=1 m=27
